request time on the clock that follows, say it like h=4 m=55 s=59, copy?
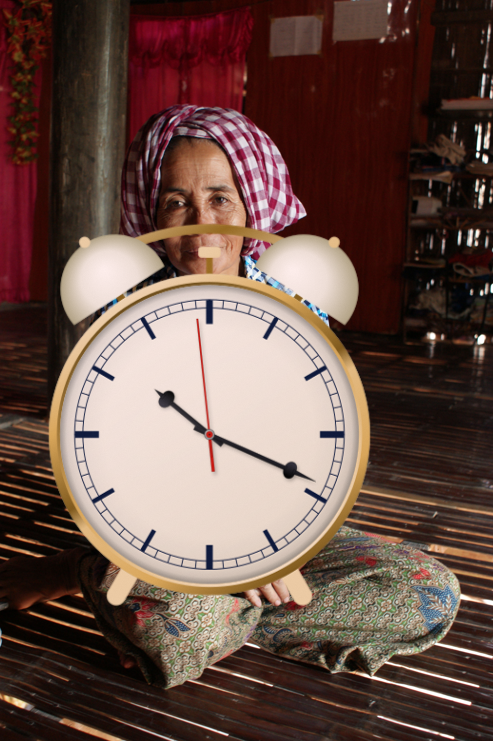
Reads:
h=10 m=18 s=59
